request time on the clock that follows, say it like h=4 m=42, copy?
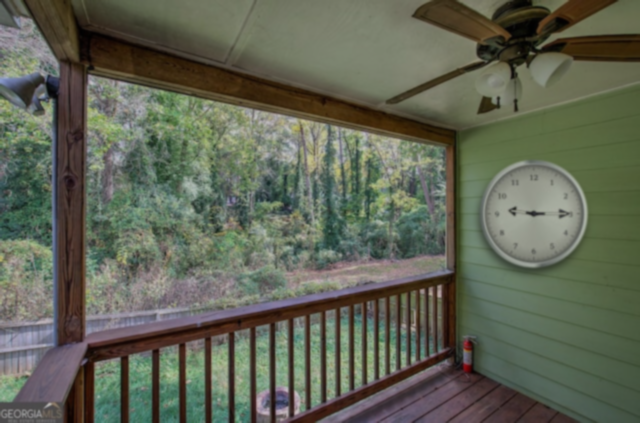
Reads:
h=9 m=15
